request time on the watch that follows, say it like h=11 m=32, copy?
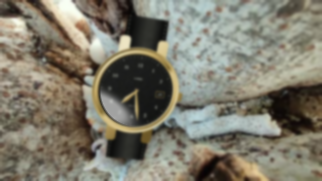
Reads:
h=7 m=28
